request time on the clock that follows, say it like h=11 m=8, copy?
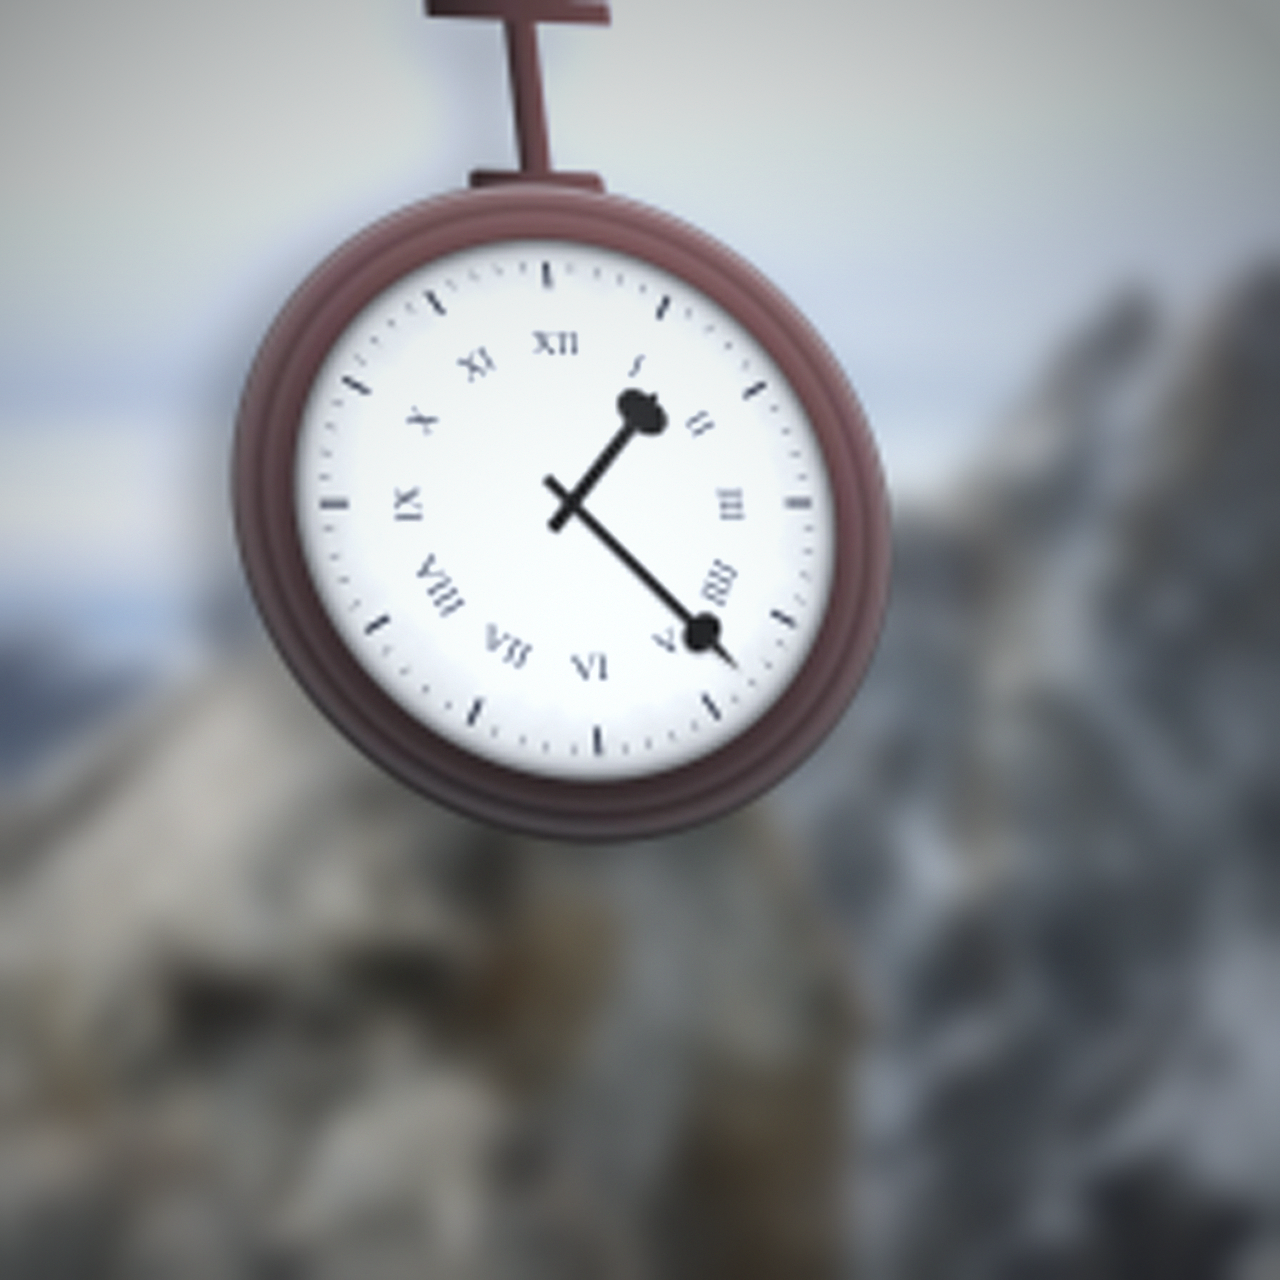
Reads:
h=1 m=23
